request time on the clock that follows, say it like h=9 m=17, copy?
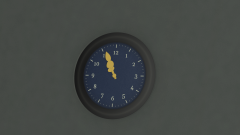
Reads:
h=10 m=56
